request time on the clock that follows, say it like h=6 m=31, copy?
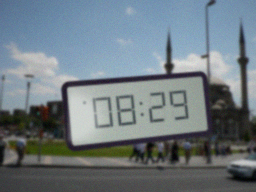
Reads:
h=8 m=29
